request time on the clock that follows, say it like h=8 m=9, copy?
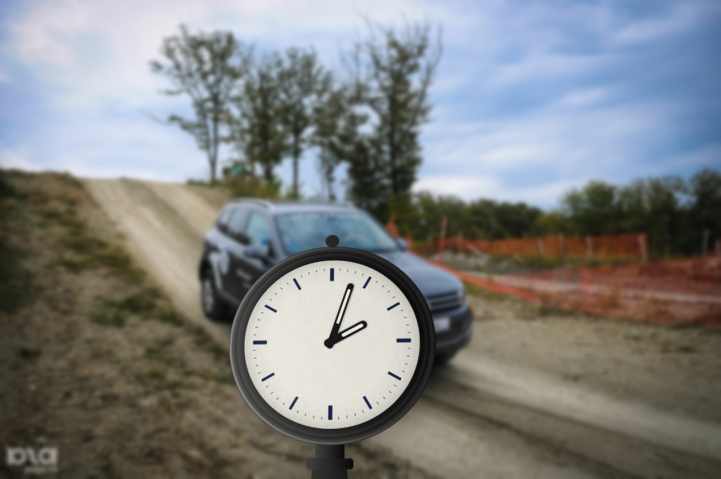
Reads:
h=2 m=3
